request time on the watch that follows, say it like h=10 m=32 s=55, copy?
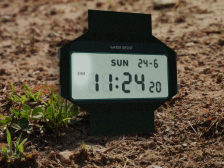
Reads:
h=11 m=24 s=20
